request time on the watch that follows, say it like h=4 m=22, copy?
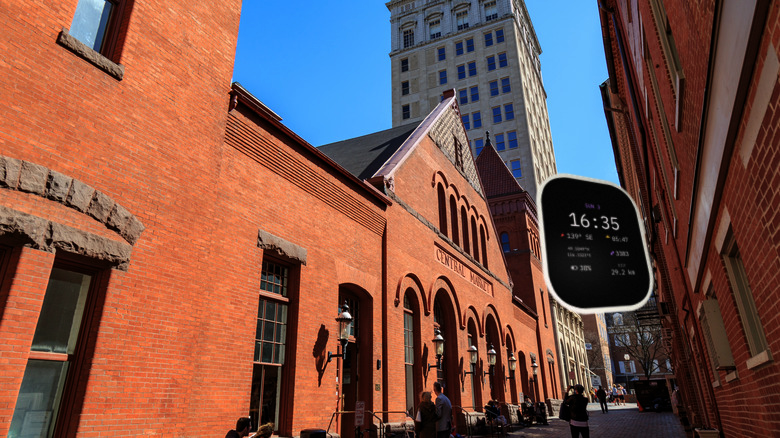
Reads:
h=16 m=35
